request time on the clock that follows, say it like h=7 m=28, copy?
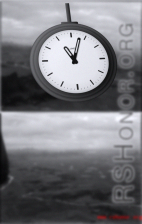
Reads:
h=11 m=3
